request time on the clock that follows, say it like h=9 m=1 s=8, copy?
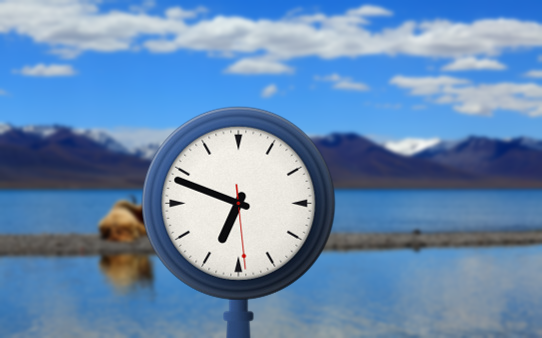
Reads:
h=6 m=48 s=29
